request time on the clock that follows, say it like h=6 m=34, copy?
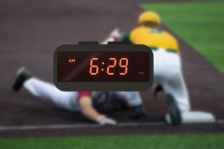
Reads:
h=6 m=29
